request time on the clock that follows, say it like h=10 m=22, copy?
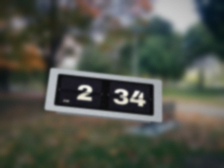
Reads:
h=2 m=34
